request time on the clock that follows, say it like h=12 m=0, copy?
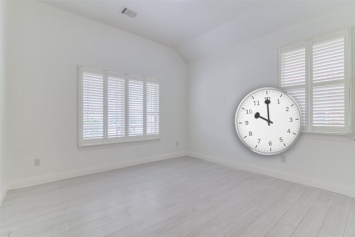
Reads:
h=10 m=0
